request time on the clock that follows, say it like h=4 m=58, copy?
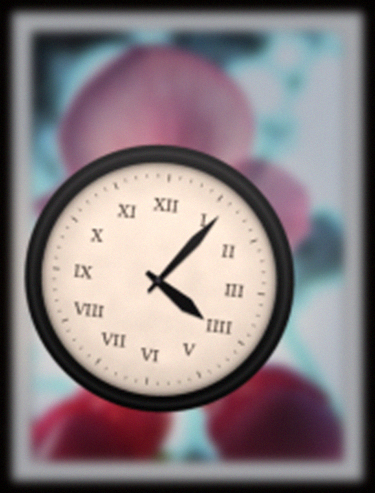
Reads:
h=4 m=6
